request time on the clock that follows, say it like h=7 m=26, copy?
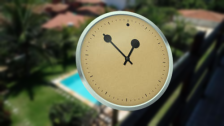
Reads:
h=12 m=52
